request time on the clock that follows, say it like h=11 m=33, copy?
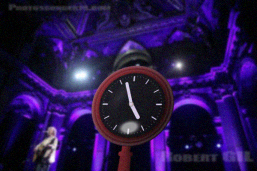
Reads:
h=4 m=57
